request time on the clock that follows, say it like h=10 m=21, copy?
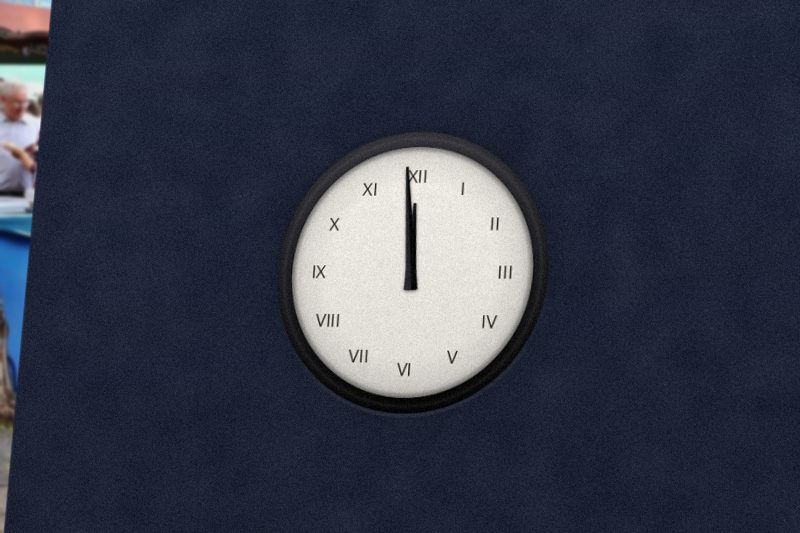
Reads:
h=11 m=59
